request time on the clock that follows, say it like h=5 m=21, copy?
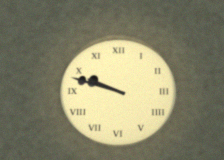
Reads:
h=9 m=48
